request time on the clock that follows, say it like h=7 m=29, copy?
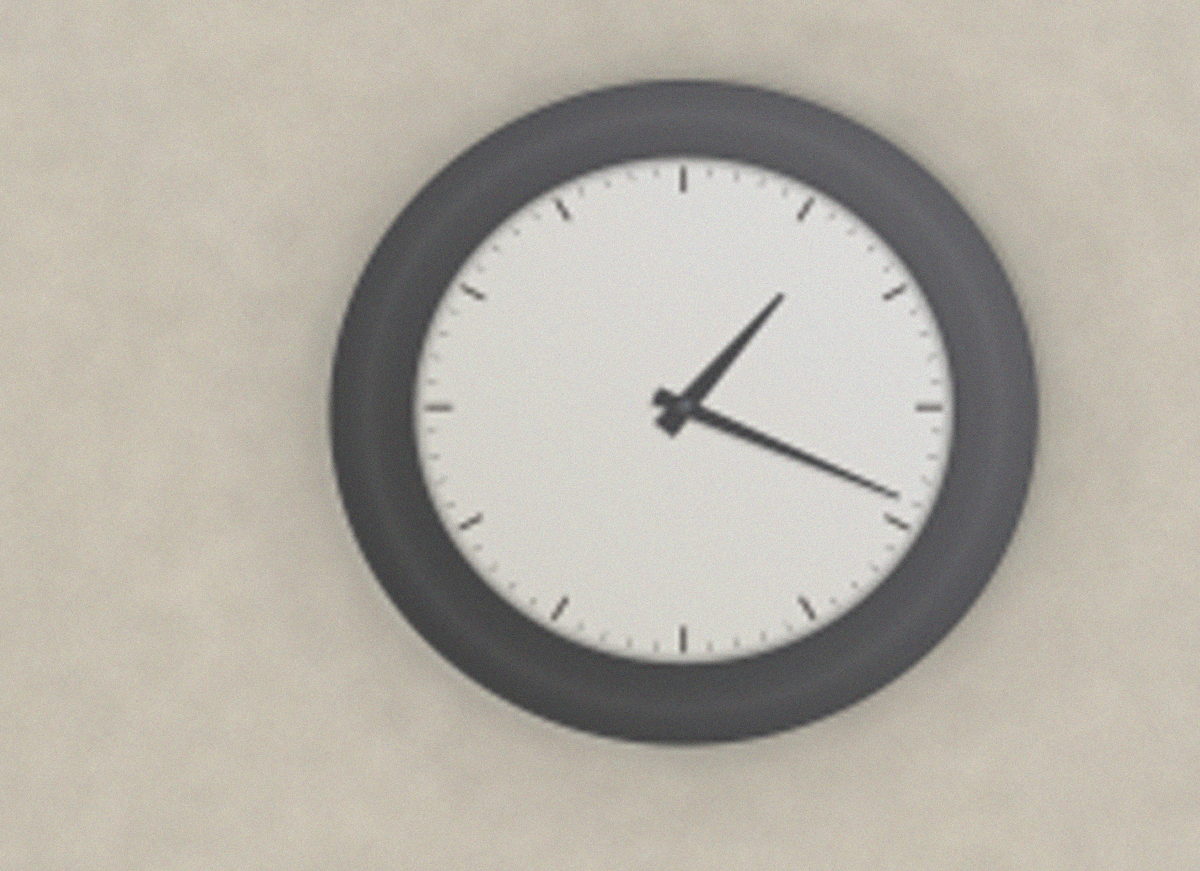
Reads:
h=1 m=19
